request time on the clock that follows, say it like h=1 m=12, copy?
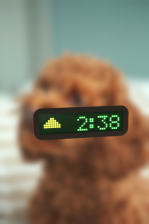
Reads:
h=2 m=38
